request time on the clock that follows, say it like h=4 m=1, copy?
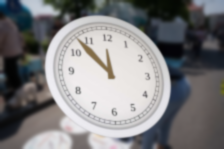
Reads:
h=11 m=53
